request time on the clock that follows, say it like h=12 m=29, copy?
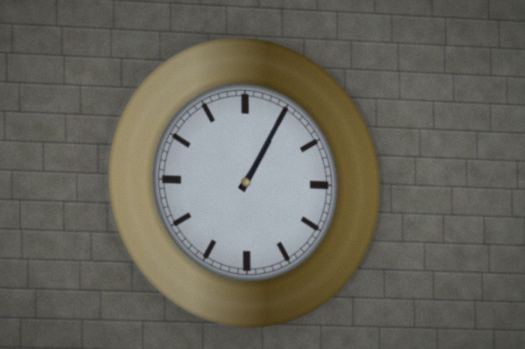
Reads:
h=1 m=5
